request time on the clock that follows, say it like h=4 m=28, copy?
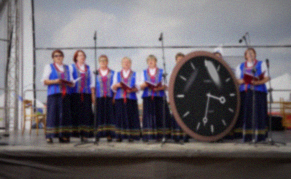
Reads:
h=3 m=33
